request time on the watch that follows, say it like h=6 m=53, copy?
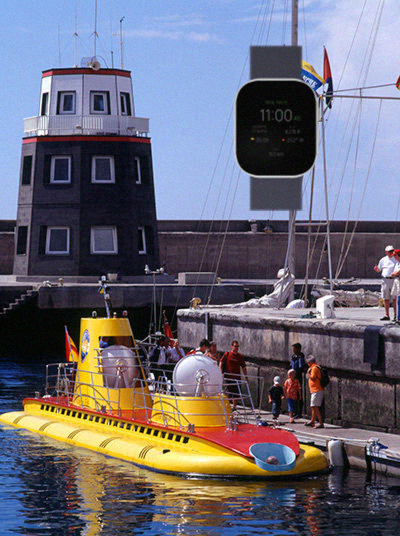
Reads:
h=11 m=0
